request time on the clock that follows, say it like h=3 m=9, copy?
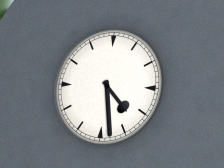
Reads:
h=4 m=28
